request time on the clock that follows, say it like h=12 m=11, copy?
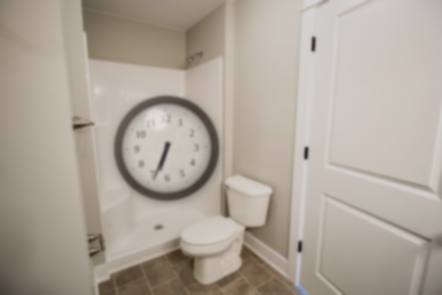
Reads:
h=6 m=34
